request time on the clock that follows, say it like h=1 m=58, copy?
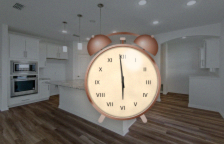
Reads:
h=5 m=59
